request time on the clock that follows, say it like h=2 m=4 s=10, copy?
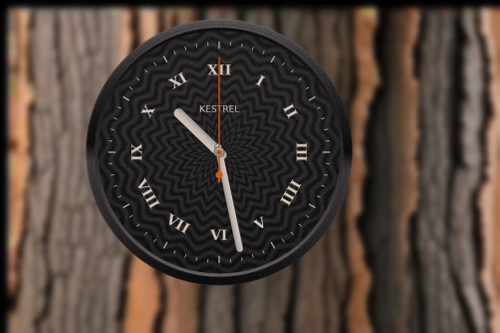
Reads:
h=10 m=28 s=0
